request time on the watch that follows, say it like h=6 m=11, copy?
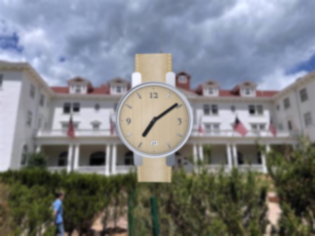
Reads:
h=7 m=9
